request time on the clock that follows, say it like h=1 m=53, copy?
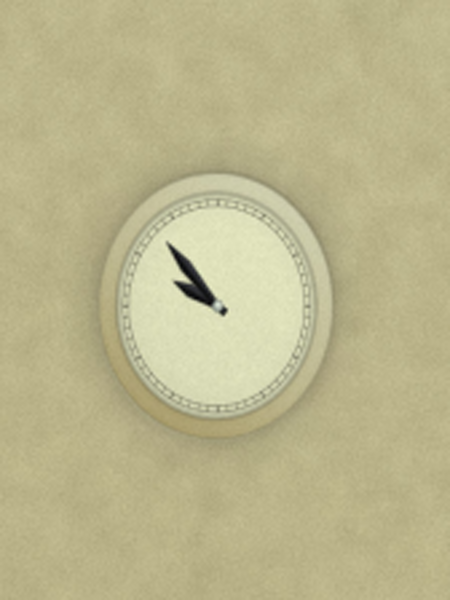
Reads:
h=9 m=53
